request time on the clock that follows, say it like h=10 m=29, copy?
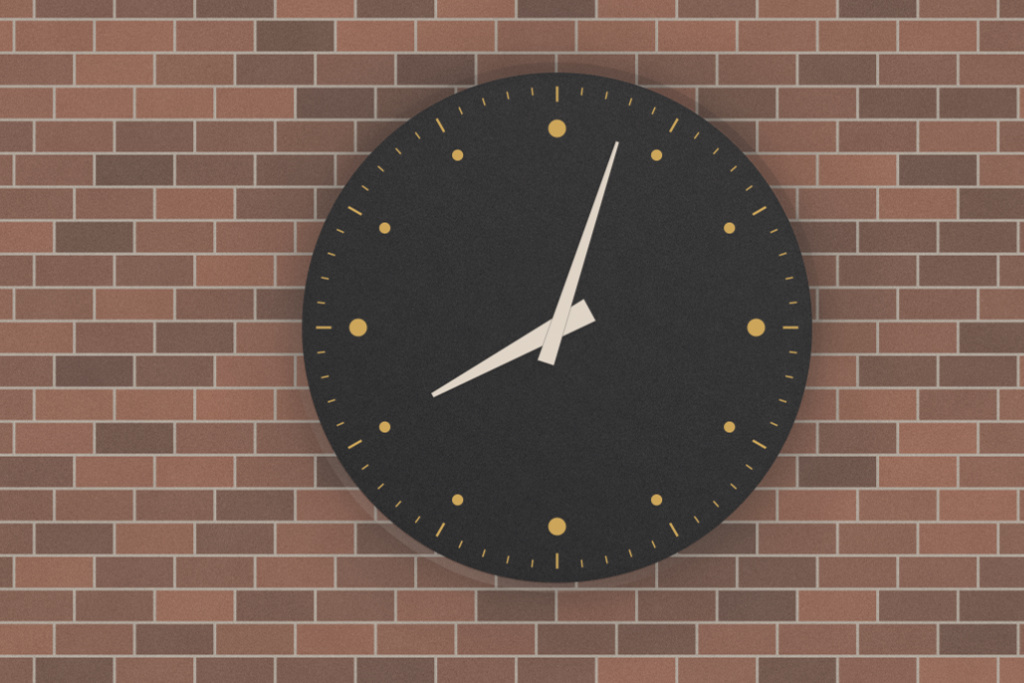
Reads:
h=8 m=3
